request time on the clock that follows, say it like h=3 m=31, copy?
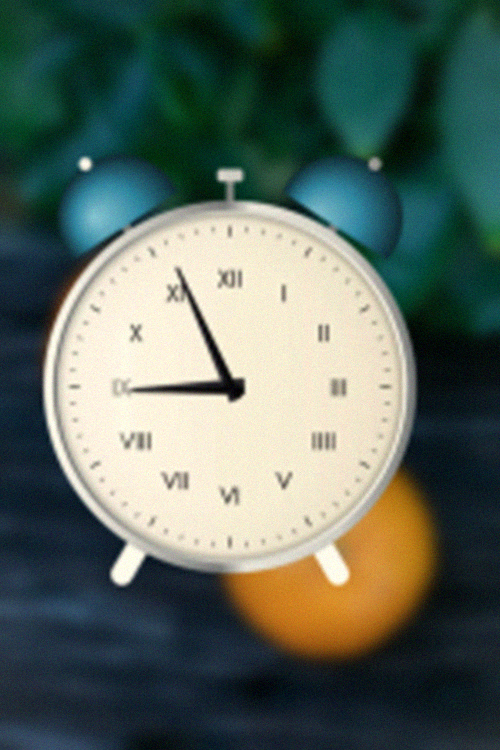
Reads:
h=8 m=56
